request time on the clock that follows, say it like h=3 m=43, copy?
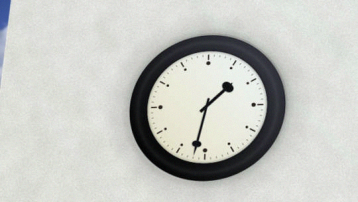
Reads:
h=1 m=32
